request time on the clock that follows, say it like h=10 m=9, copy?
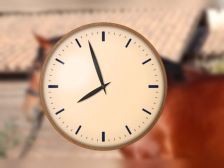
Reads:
h=7 m=57
